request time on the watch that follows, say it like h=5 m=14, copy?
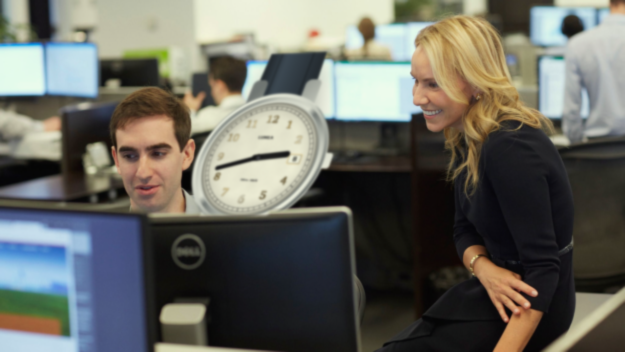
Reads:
h=2 m=42
